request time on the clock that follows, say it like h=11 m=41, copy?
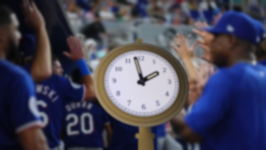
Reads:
h=1 m=58
